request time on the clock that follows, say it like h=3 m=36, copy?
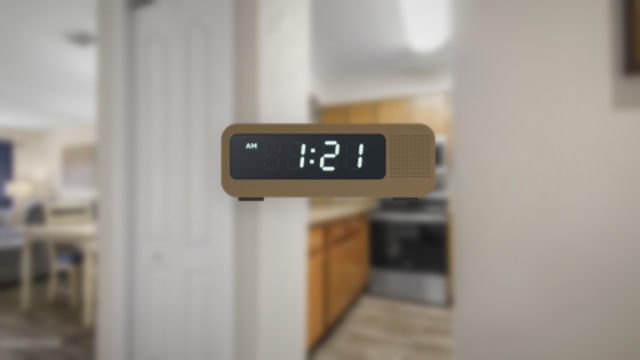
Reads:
h=1 m=21
